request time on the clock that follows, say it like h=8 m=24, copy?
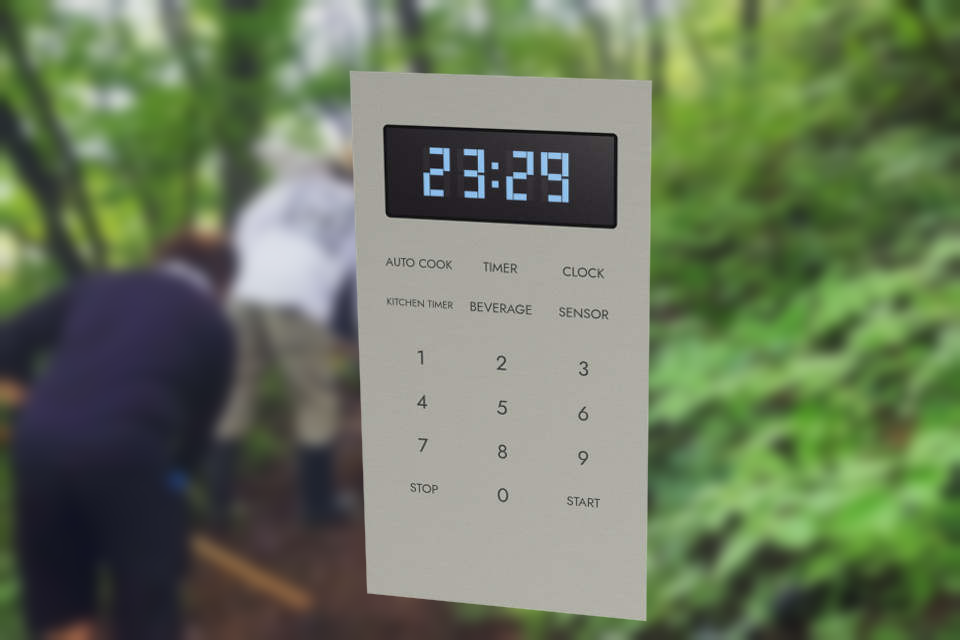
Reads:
h=23 m=29
